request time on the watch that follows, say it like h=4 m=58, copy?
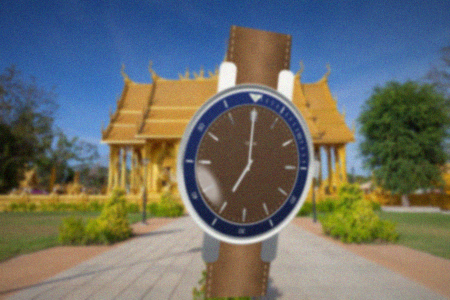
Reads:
h=7 m=0
